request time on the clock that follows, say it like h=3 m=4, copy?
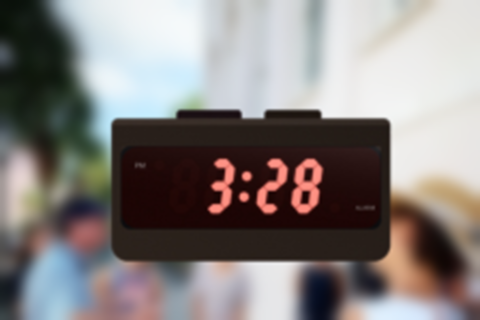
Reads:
h=3 m=28
